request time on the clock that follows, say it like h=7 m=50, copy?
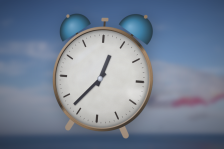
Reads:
h=12 m=37
